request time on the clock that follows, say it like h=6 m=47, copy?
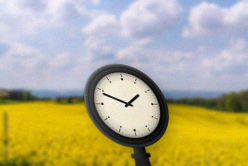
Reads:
h=1 m=49
